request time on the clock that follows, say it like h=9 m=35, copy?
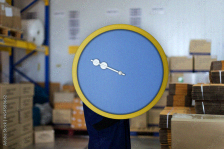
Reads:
h=9 m=49
